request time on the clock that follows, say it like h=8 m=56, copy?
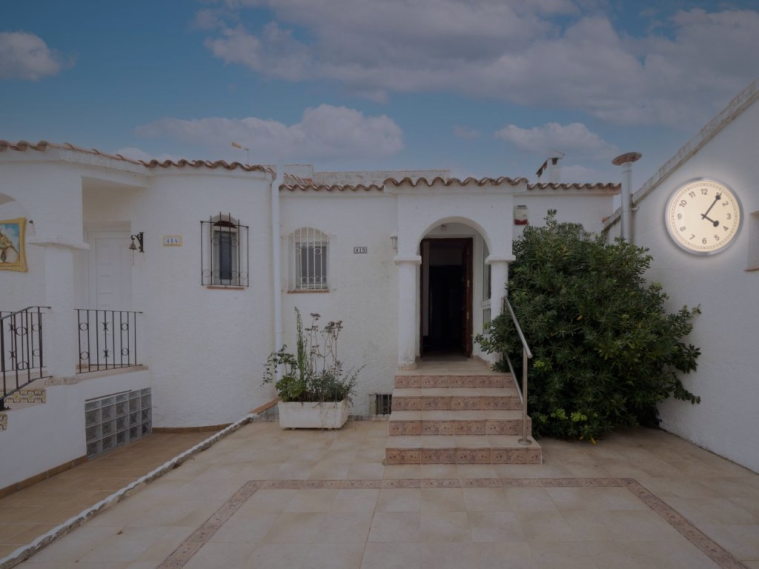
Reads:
h=4 m=6
